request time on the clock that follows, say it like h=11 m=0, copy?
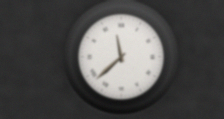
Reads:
h=11 m=38
